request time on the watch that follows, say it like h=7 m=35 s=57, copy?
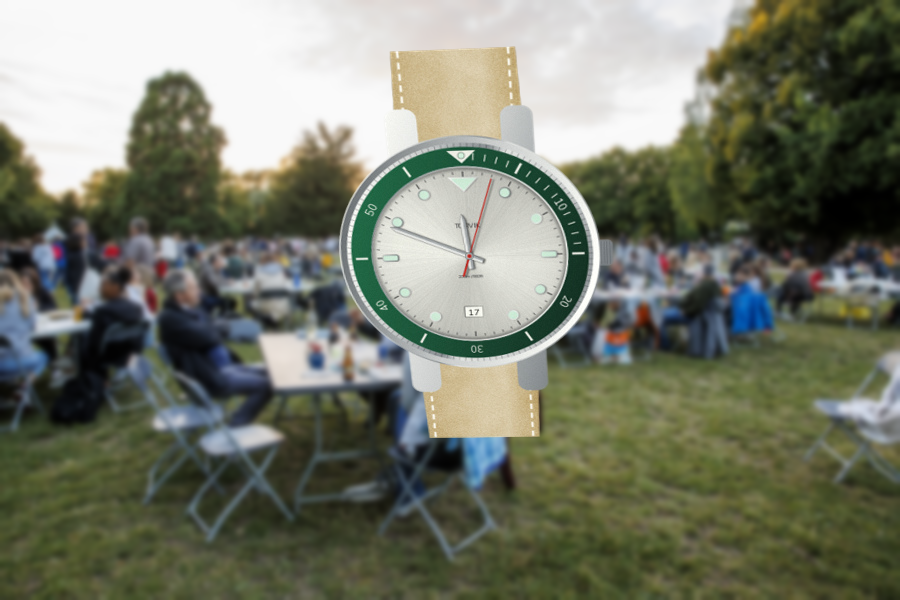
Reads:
h=11 m=49 s=3
